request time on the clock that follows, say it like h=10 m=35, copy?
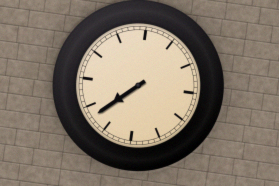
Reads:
h=7 m=38
